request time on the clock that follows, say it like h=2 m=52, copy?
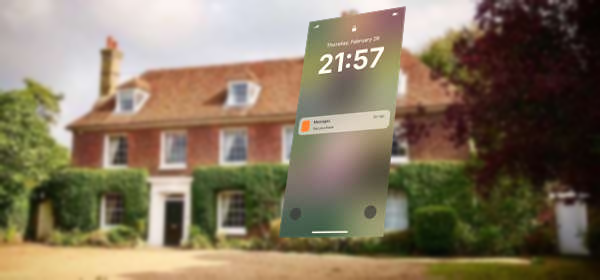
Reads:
h=21 m=57
